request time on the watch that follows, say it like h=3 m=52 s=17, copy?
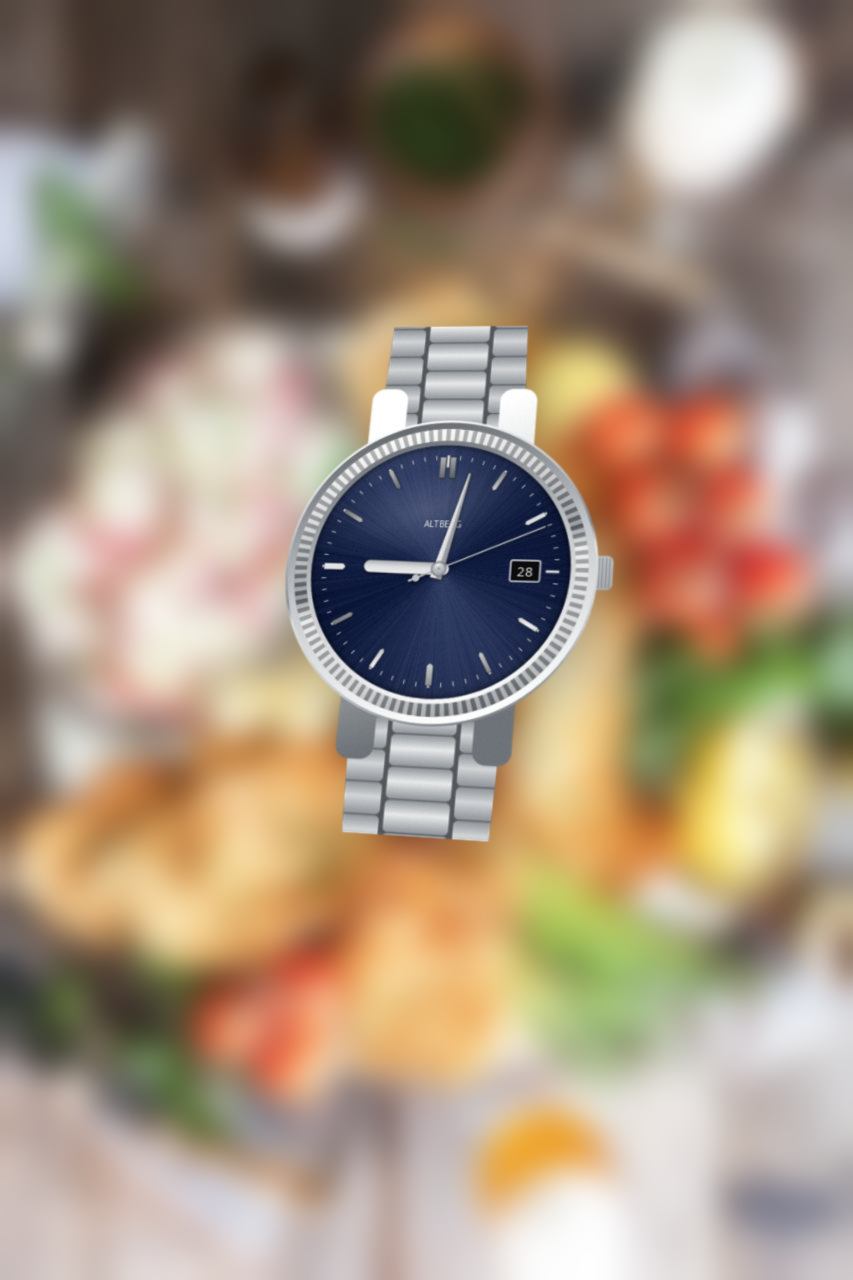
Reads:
h=9 m=2 s=11
